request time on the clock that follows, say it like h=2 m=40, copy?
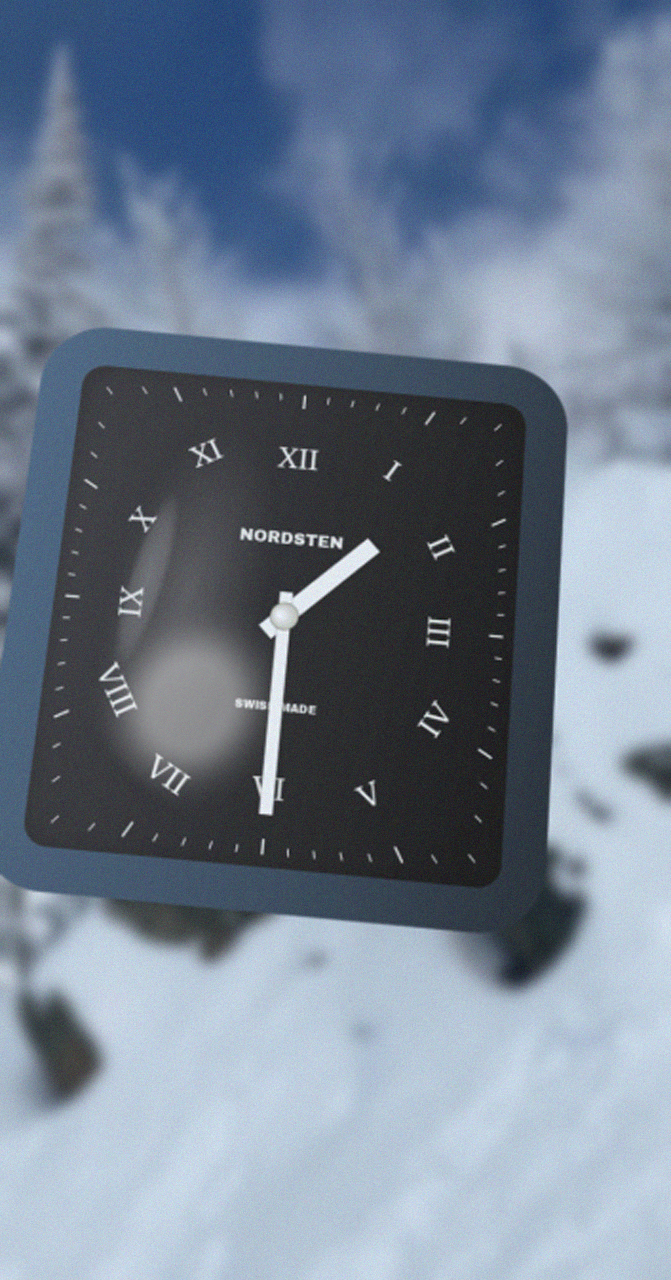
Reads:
h=1 m=30
